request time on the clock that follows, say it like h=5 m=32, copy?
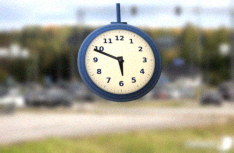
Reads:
h=5 m=49
